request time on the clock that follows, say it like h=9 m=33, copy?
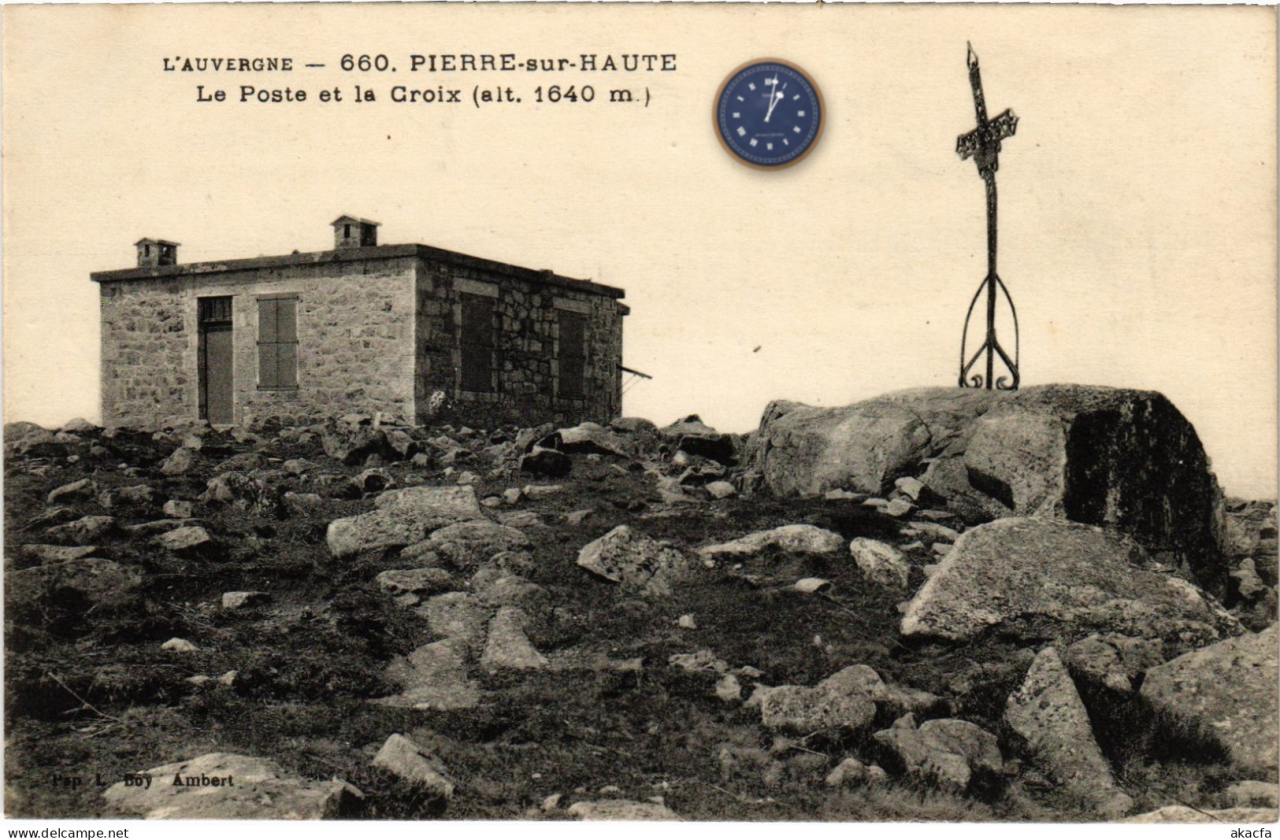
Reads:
h=1 m=2
